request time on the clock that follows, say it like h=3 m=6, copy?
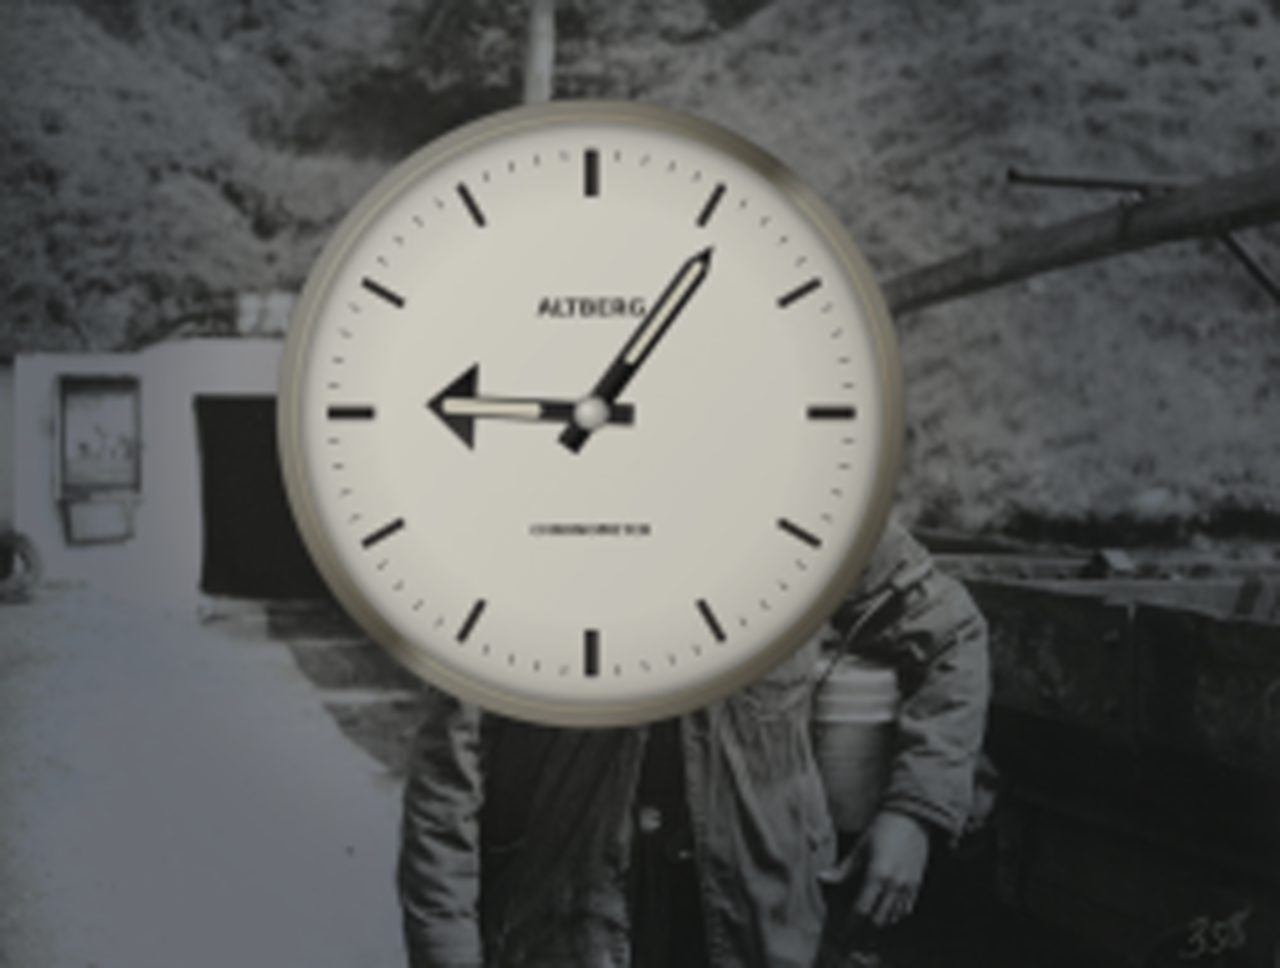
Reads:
h=9 m=6
